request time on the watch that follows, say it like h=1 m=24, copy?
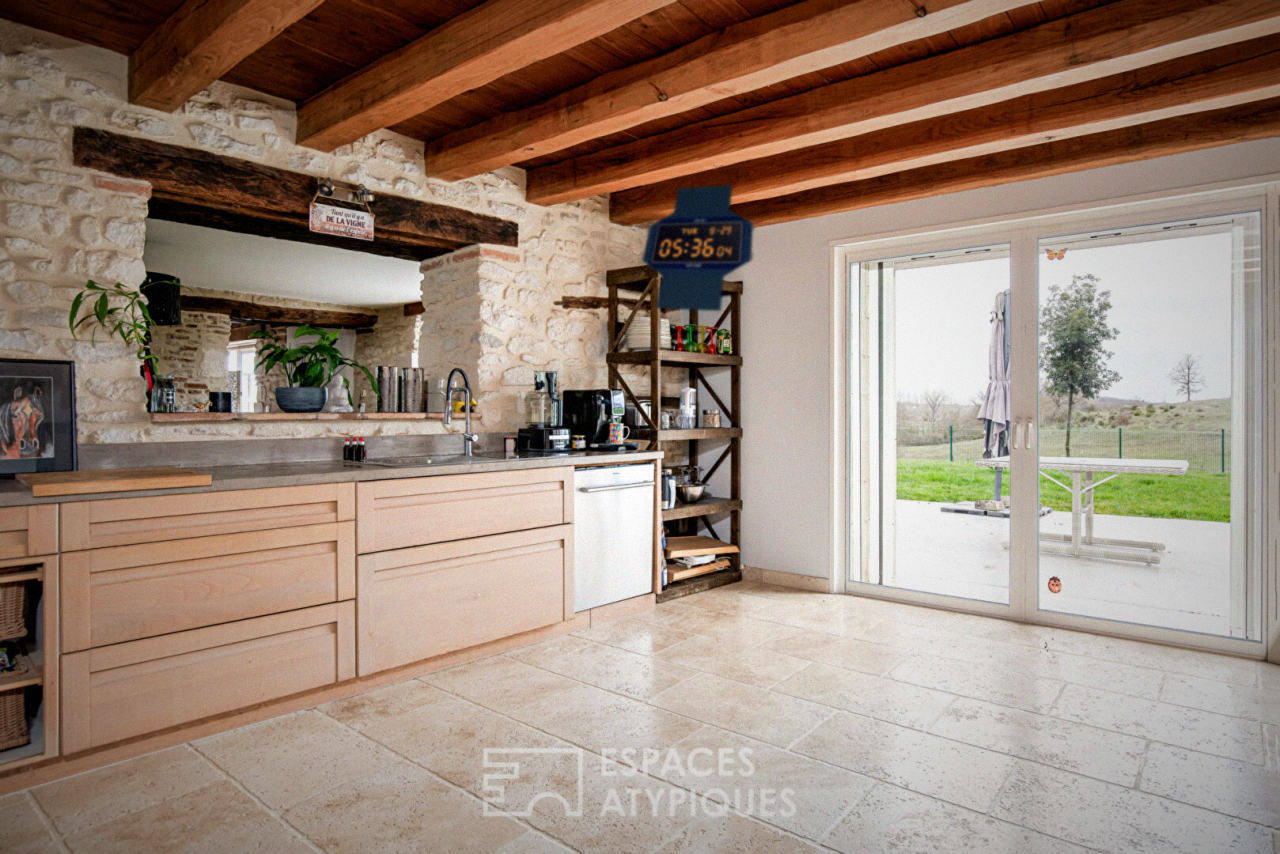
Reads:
h=5 m=36
